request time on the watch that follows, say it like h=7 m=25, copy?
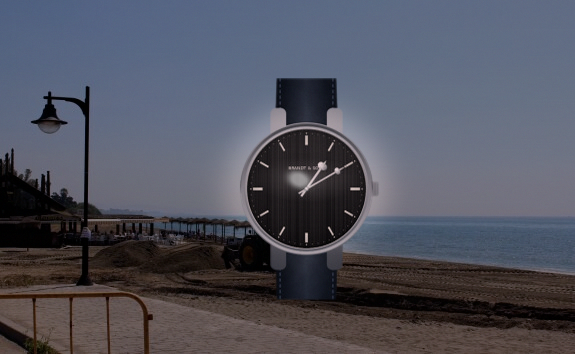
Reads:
h=1 m=10
